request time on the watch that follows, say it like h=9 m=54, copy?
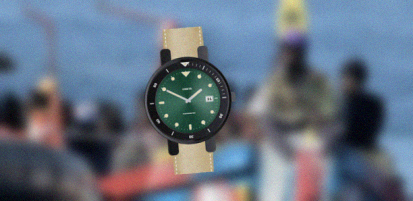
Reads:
h=1 m=50
